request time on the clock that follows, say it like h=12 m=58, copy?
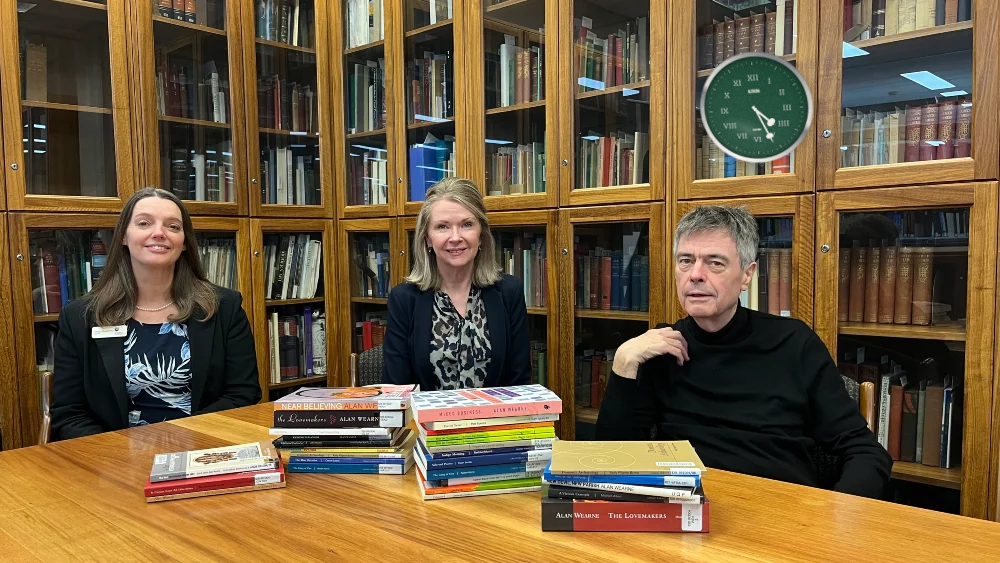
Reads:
h=4 m=26
